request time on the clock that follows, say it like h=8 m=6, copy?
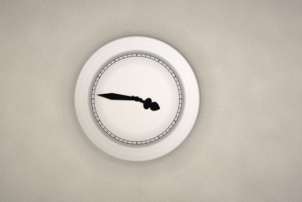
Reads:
h=3 m=46
